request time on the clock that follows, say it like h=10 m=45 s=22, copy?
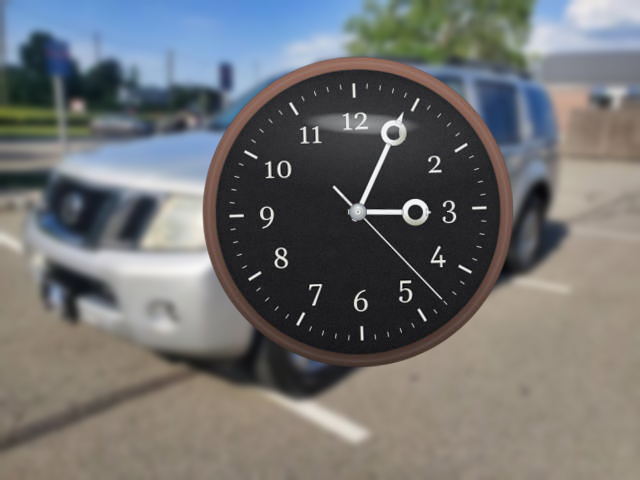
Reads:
h=3 m=4 s=23
